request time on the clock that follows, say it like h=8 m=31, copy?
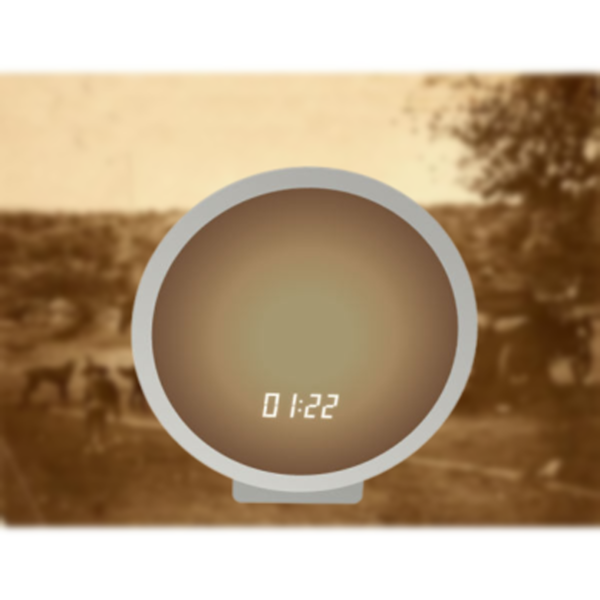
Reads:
h=1 m=22
